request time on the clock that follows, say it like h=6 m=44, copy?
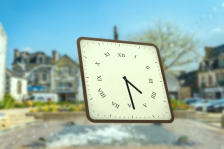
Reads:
h=4 m=29
